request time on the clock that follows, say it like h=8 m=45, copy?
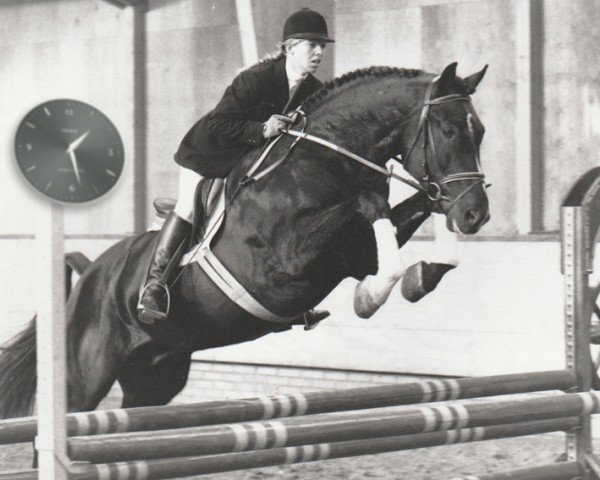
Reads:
h=1 m=28
